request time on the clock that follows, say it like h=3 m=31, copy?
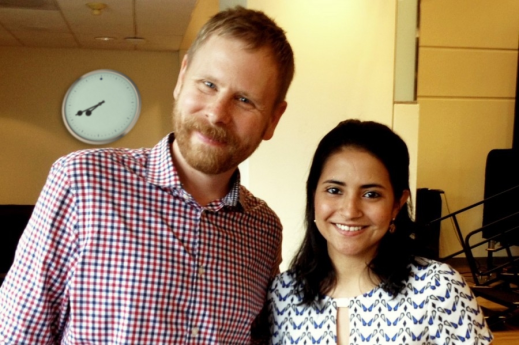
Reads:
h=7 m=41
